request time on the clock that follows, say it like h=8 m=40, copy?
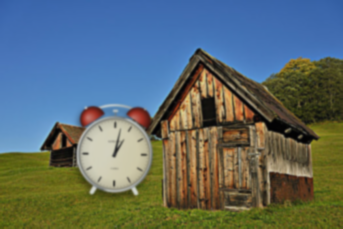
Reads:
h=1 m=2
